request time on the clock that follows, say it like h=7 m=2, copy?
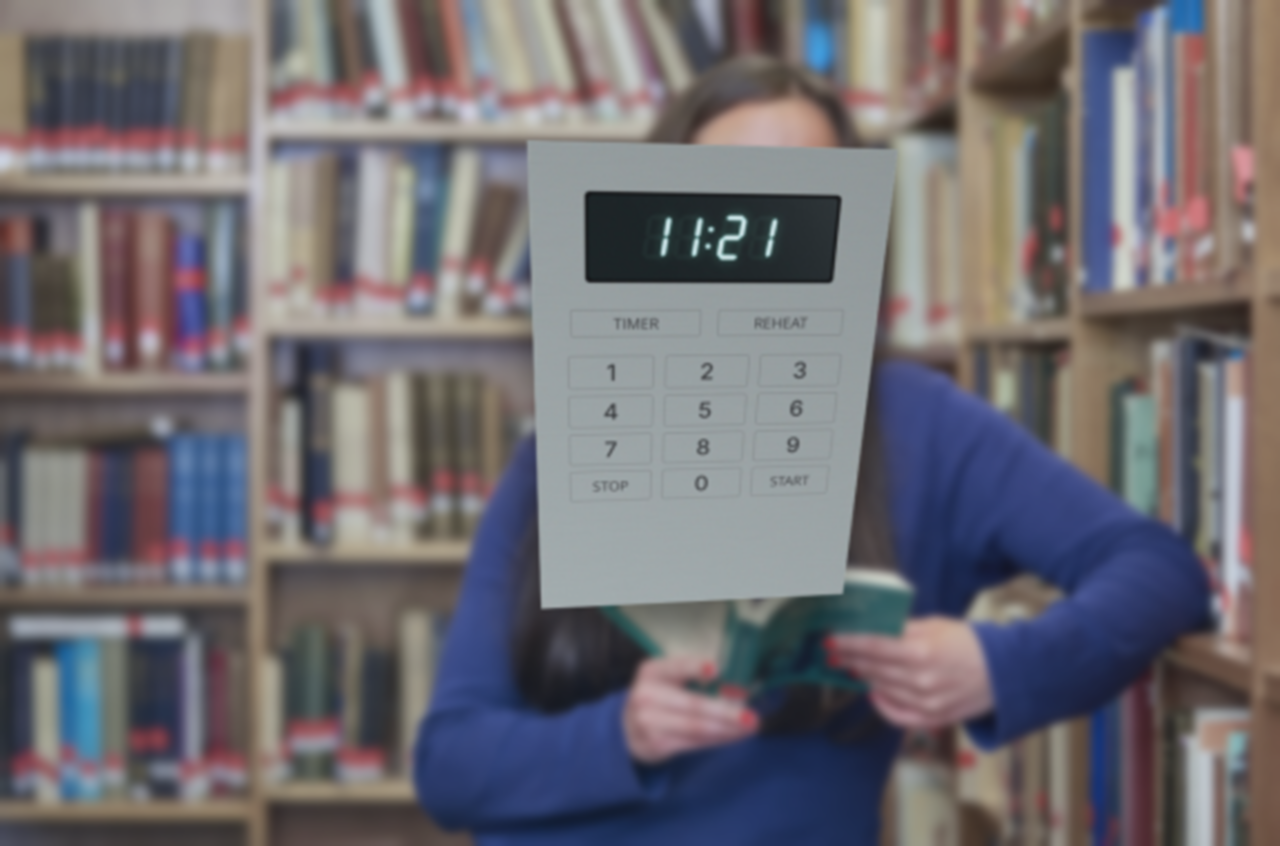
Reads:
h=11 m=21
